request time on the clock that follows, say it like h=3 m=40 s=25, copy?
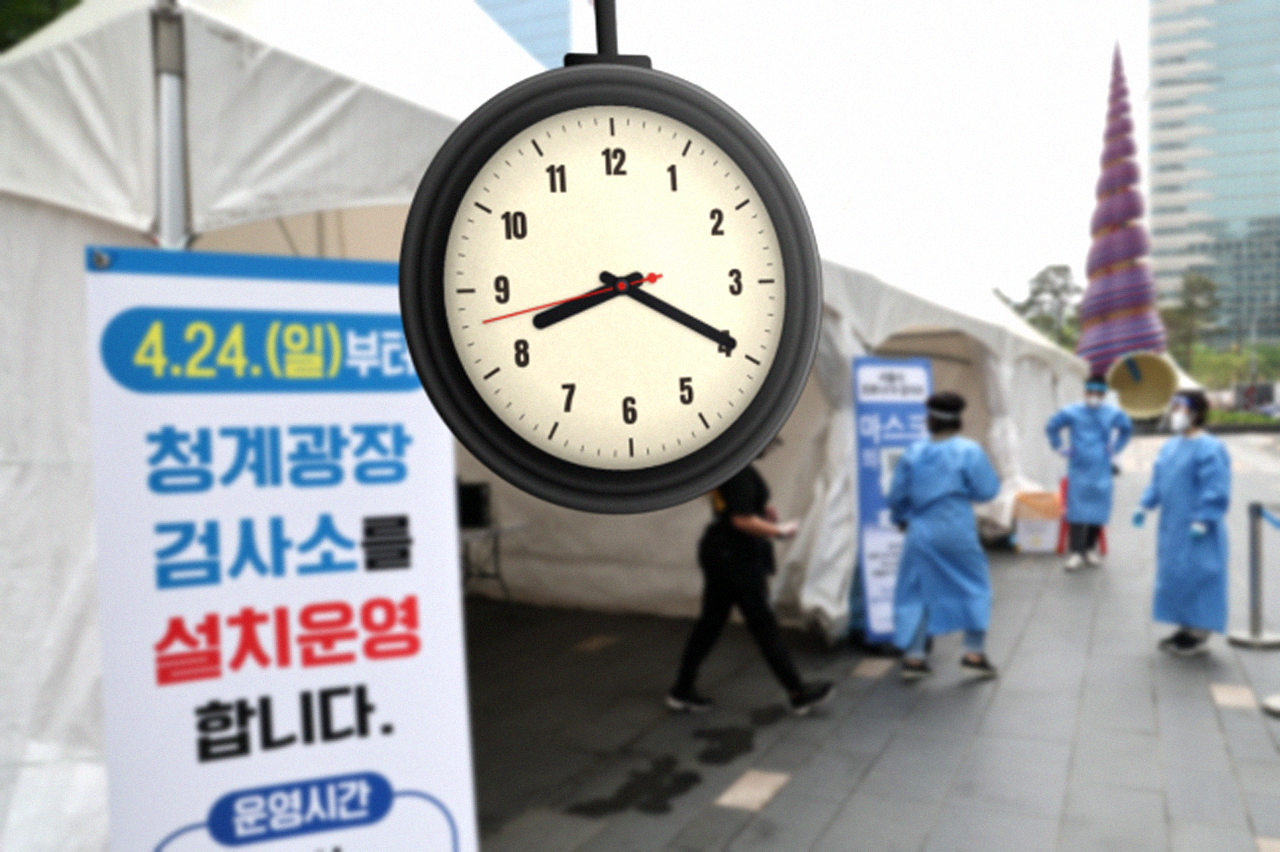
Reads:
h=8 m=19 s=43
